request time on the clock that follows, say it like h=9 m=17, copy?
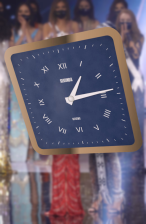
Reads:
h=1 m=14
